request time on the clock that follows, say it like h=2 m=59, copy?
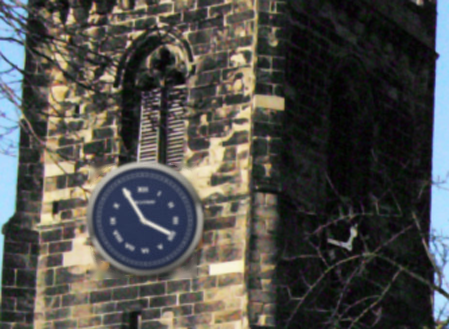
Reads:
h=3 m=55
